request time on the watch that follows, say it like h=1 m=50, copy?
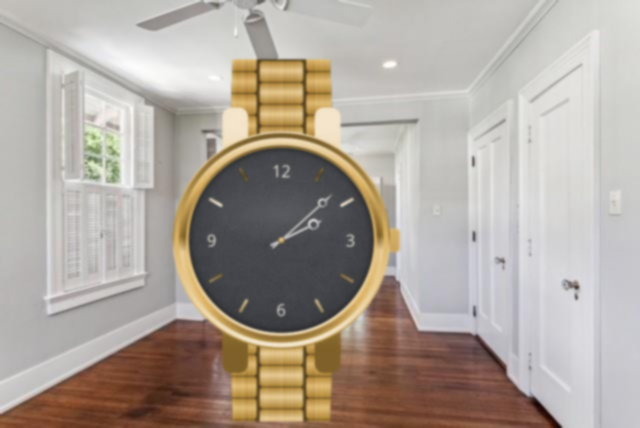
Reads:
h=2 m=8
